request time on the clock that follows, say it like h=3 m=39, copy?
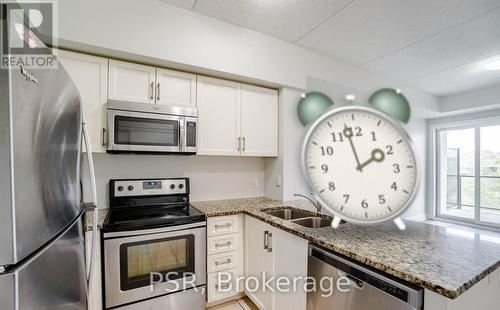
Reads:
h=1 m=58
